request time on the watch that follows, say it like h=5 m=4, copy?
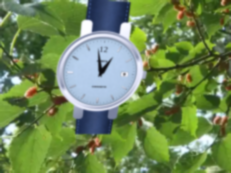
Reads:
h=12 m=58
